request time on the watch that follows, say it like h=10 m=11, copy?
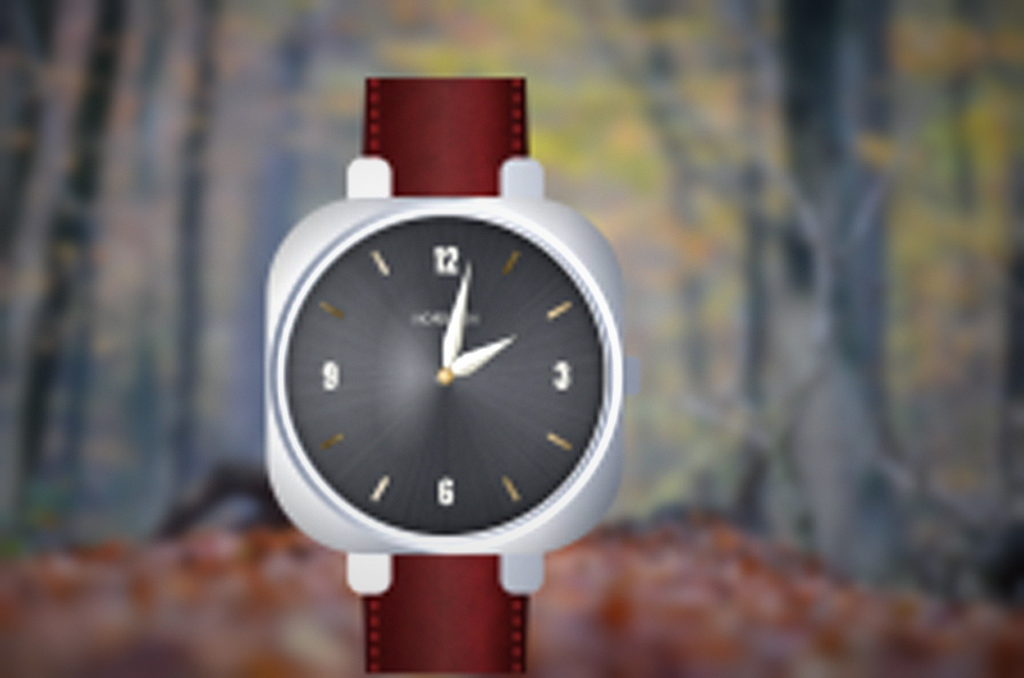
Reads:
h=2 m=2
